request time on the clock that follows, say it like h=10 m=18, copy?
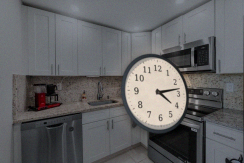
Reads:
h=4 m=13
